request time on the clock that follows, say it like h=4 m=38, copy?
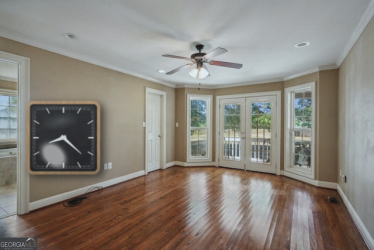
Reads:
h=8 m=22
